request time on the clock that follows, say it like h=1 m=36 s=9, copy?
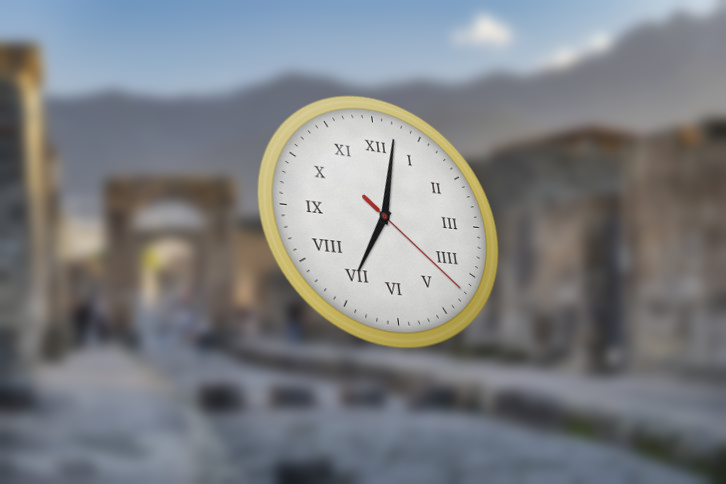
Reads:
h=7 m=2 s=22
